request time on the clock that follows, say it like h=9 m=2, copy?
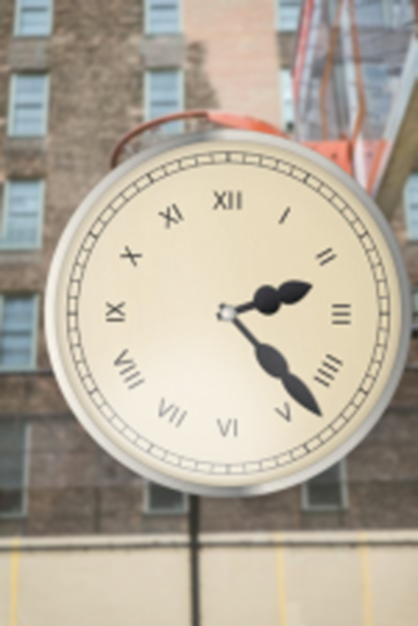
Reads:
h=2 m=23
